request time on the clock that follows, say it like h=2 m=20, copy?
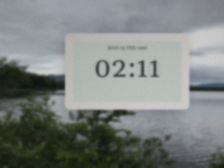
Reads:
h=2 m=11
